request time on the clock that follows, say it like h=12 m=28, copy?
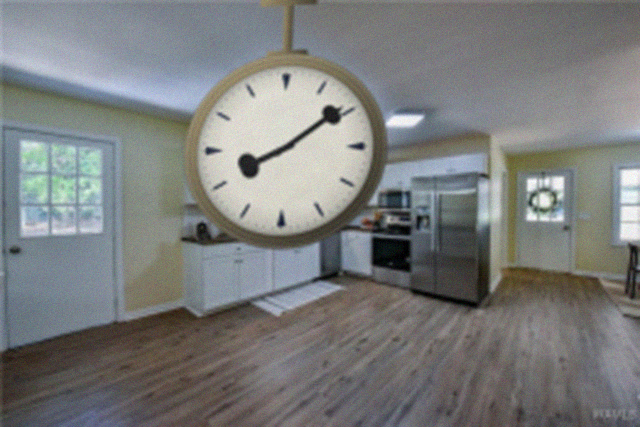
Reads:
h=8 m=9
